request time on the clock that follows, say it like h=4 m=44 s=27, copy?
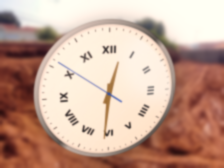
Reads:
h=12 m=30 s=51
